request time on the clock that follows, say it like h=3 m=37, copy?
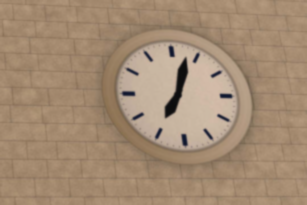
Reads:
h=7 m=3
